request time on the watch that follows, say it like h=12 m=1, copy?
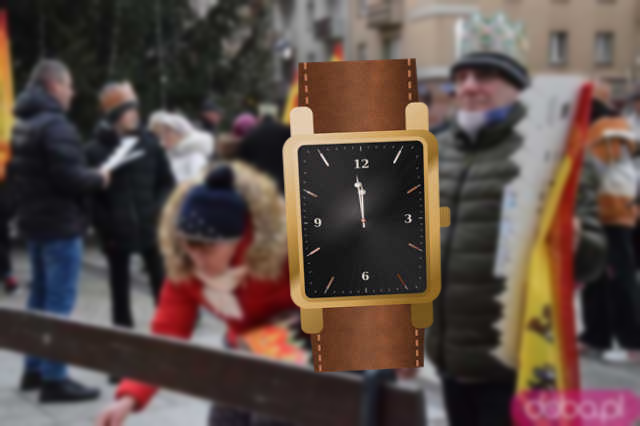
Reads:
h=11 m=59
